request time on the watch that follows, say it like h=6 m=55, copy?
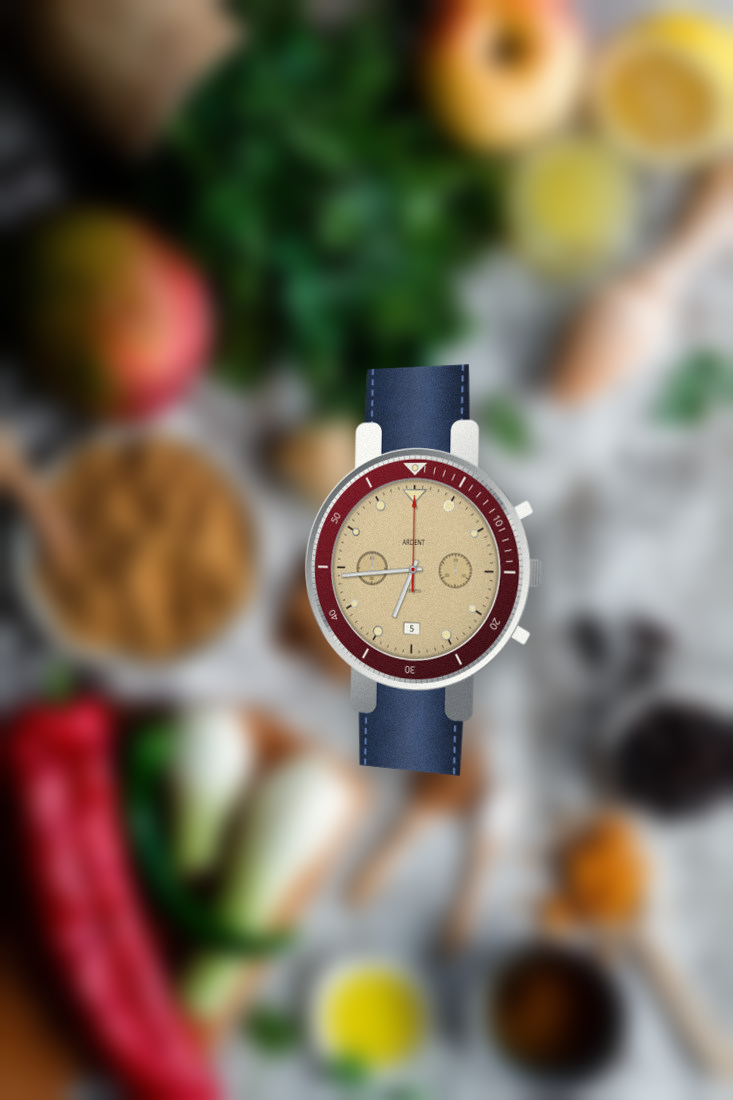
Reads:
h=6 m=44
